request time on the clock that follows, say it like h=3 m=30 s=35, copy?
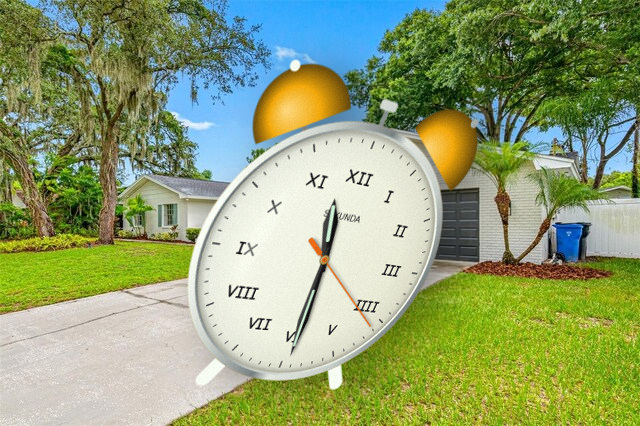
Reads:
h=11 m=29 s=21
